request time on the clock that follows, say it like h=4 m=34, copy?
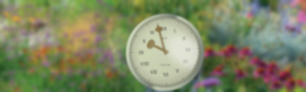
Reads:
h=9 m=58
